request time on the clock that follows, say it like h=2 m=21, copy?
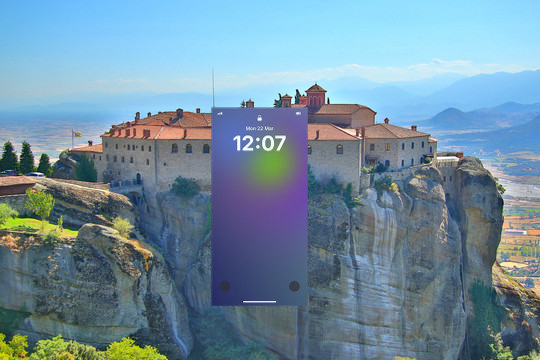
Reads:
h=12 m=7
